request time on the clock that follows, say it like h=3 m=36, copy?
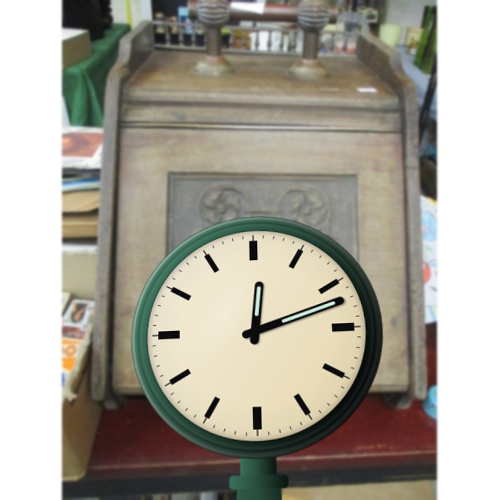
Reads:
h=12 m=12
